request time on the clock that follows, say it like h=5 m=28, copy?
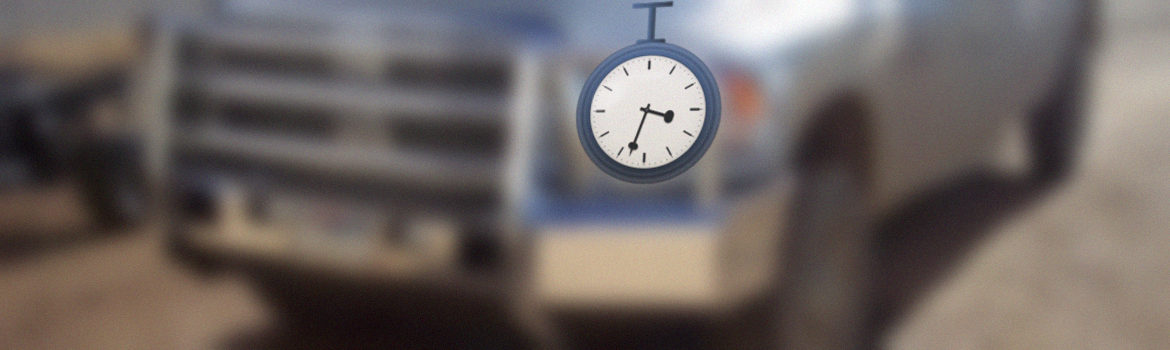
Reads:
h=3 m=33
